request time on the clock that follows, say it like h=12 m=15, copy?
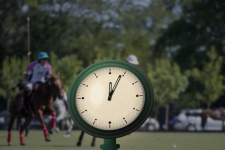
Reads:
h=12 m=4
